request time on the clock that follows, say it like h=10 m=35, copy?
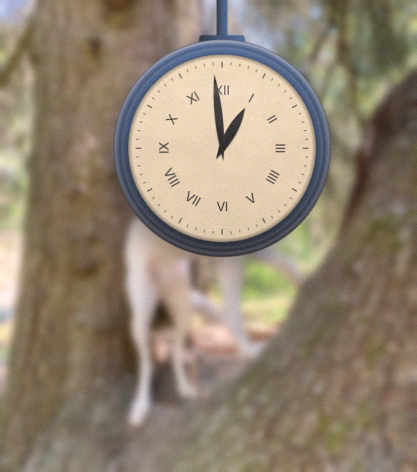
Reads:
h=12 m=59
